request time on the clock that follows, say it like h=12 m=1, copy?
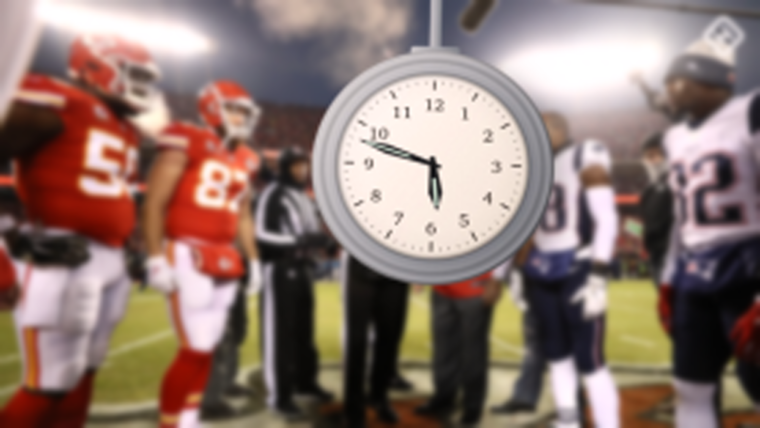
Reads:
h=5 m=48
